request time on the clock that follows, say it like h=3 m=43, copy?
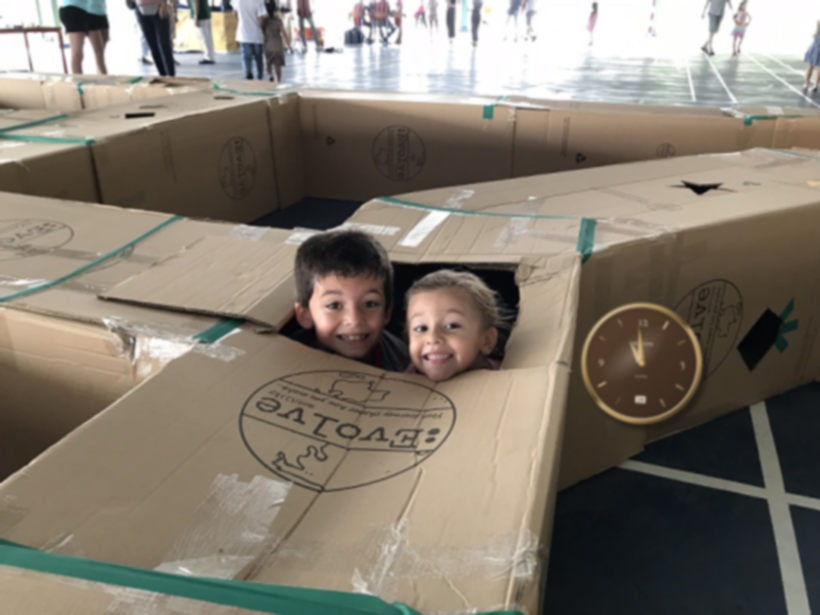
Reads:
h=10 m=59
